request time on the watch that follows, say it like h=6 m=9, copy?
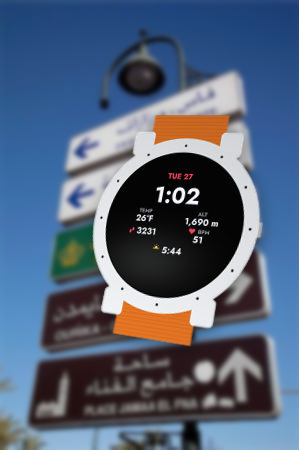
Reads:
h=1 m=2
